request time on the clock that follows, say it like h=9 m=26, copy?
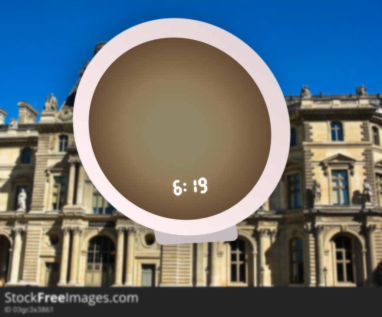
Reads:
h=6 m=19
